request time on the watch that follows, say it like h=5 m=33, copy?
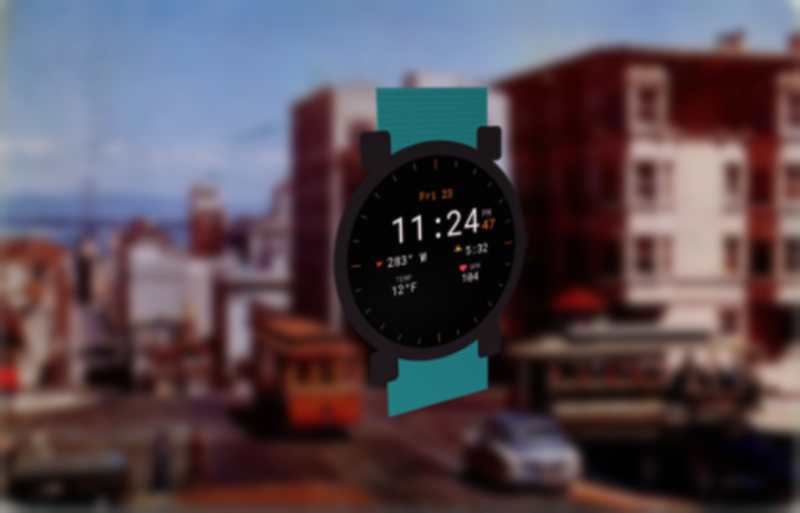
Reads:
h=11 m=24
